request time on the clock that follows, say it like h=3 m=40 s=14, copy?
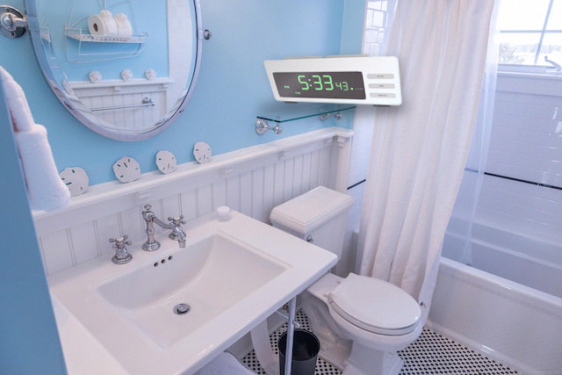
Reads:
h=5 m=33 s=43
